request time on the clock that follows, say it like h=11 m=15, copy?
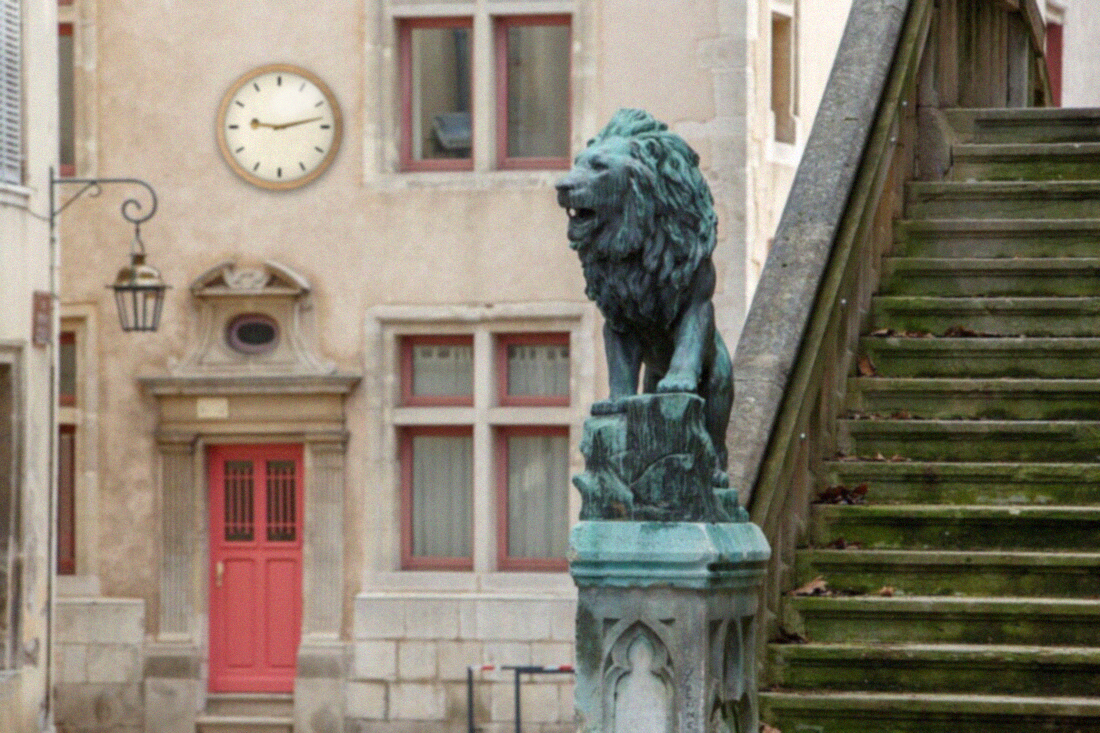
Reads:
h=9 m=13
